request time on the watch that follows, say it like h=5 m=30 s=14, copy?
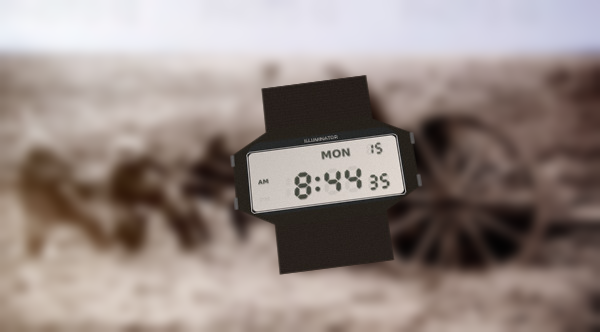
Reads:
h=8 m=44 s=35
